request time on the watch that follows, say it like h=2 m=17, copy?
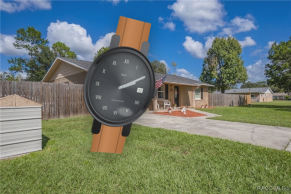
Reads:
h=2 m=10
